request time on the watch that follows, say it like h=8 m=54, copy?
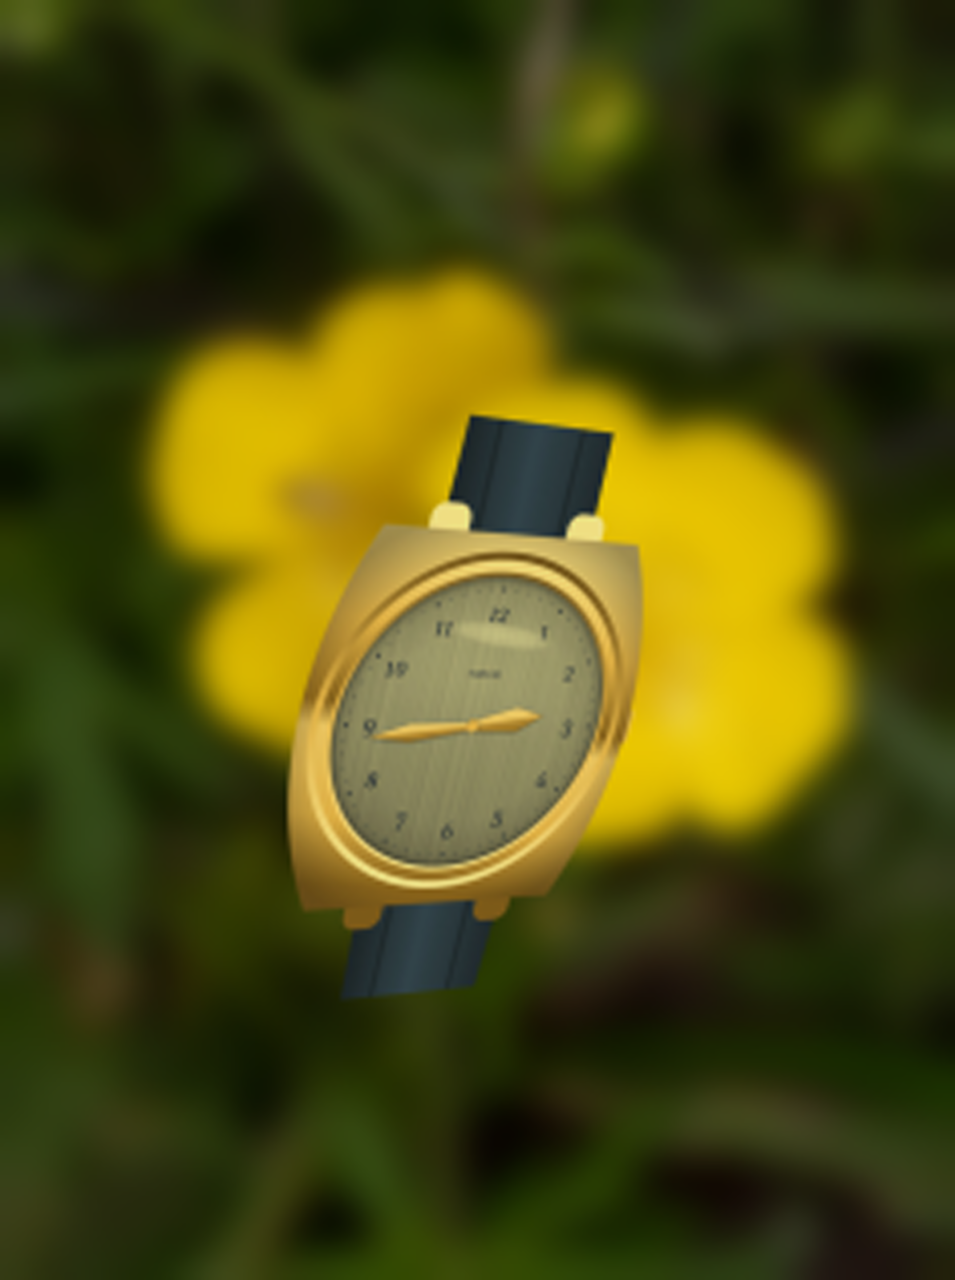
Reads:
h=2 m=44
